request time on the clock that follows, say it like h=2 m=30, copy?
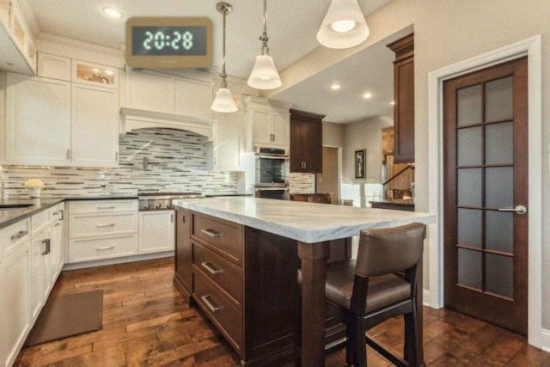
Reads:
h=20 m=28
